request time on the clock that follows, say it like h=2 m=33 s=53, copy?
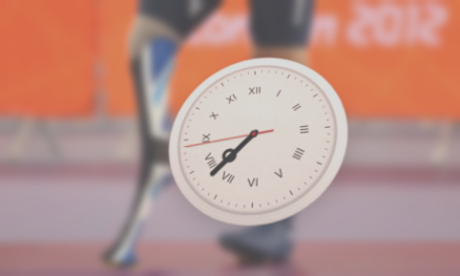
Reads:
h=7 m=37 s=44
